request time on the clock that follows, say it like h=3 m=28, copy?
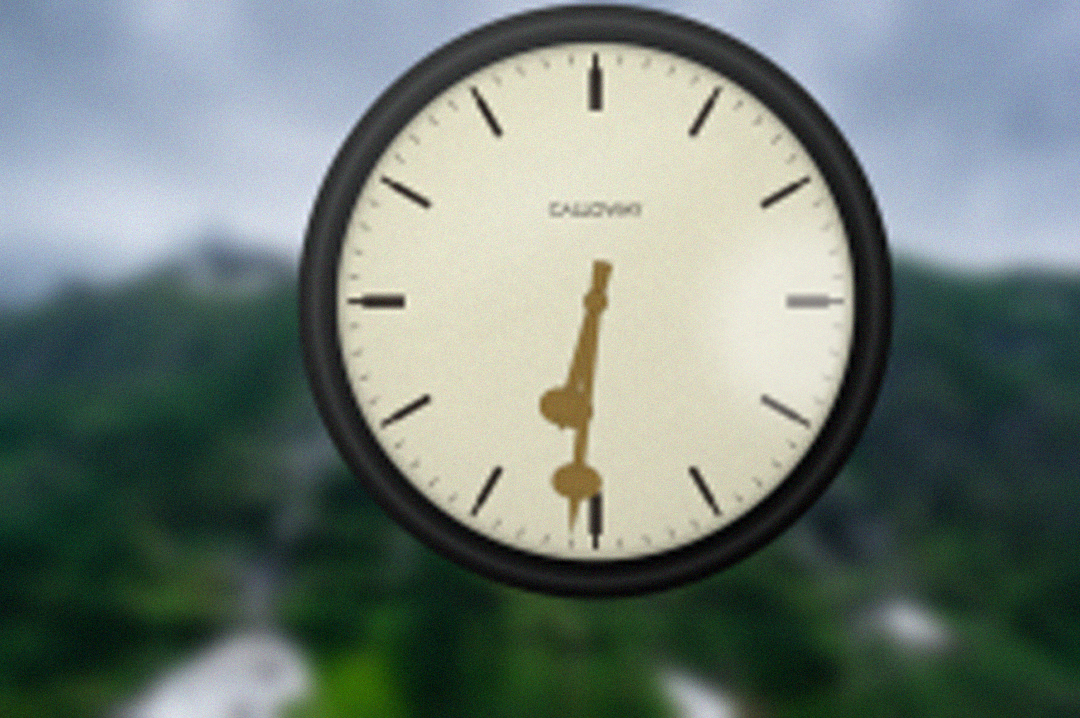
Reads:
h=6 m=31
